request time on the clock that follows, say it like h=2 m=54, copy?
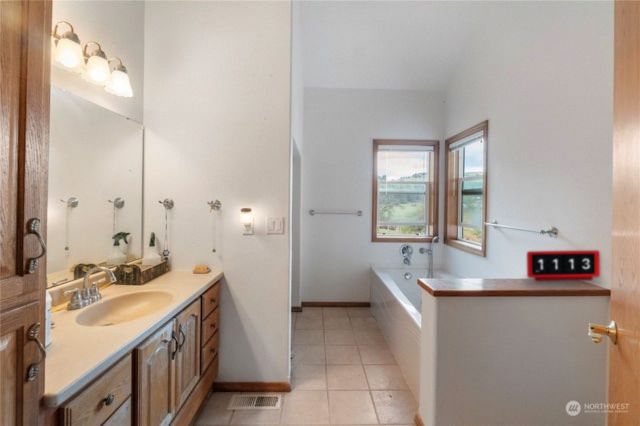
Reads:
h=11 m=13
